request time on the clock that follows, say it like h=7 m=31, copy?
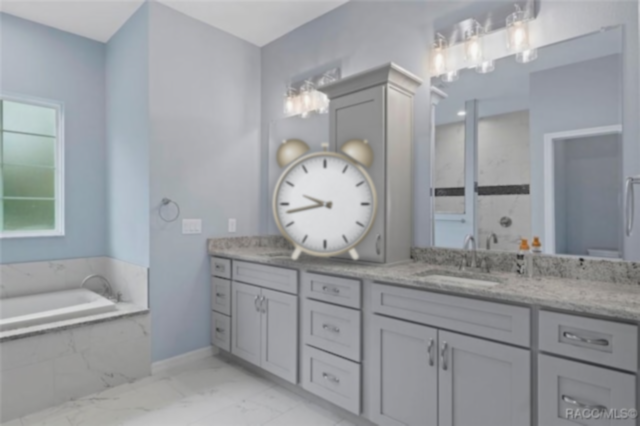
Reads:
h=9 m=43
